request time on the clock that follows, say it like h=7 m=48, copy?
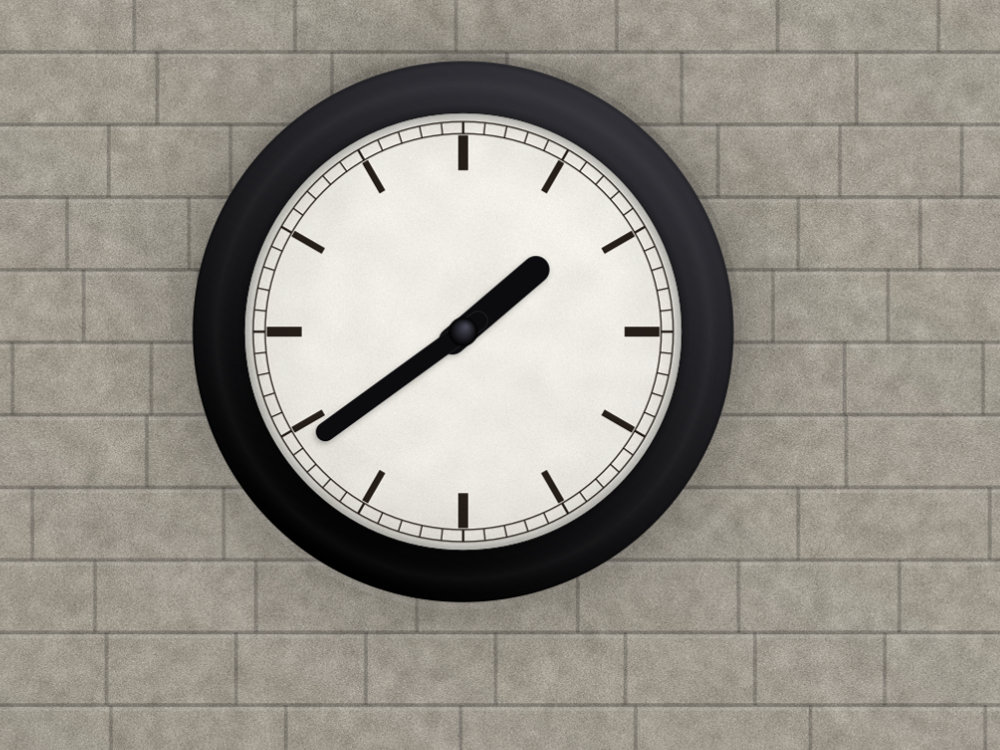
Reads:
h=1 m=39
